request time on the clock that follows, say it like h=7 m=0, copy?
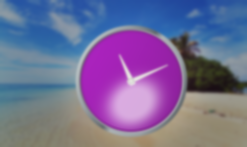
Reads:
h=11 m=11
